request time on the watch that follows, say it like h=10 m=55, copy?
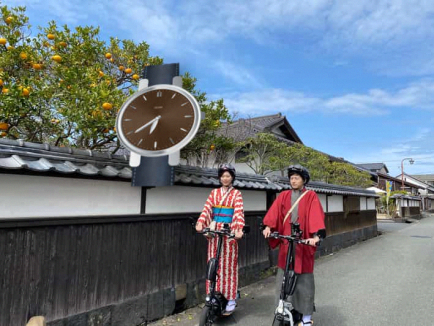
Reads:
h=6 m=39
